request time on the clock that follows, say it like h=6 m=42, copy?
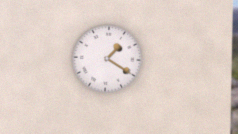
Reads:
h=1 m=20
